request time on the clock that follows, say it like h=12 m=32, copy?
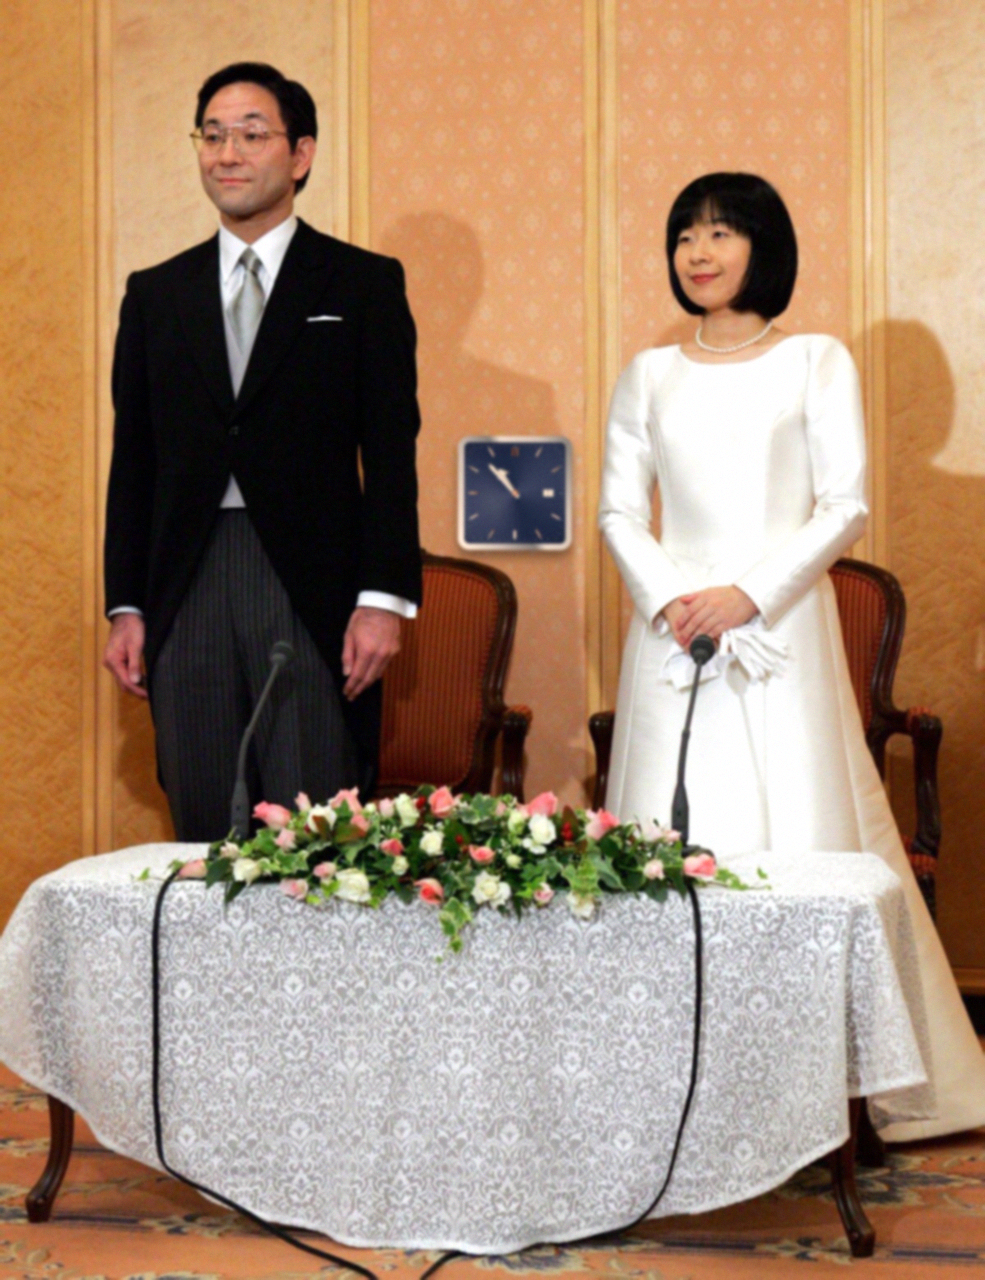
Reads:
h=10 m=53
